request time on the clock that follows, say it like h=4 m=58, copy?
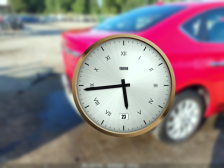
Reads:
h=5 m=44
